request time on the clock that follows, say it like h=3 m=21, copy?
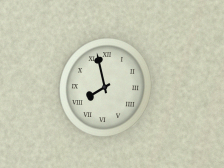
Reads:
h=7 m=57
